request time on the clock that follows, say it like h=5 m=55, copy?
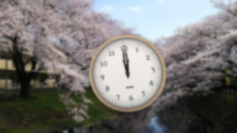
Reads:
h=12 m=0
